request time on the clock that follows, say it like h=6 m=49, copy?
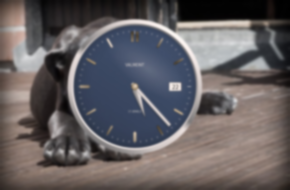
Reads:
h=5 m=23
